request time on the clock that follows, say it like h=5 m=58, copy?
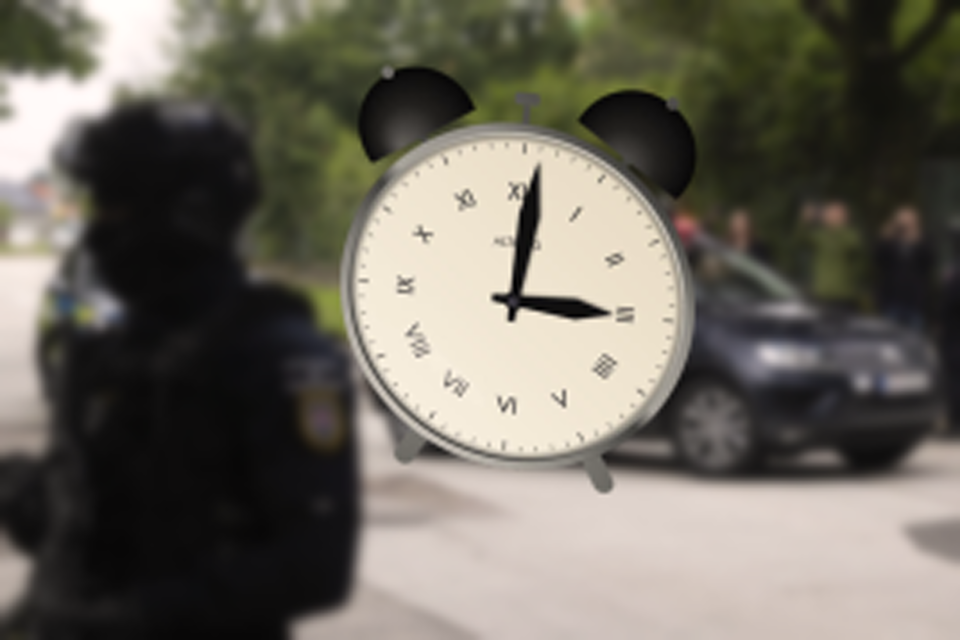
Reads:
h=3 m=1
